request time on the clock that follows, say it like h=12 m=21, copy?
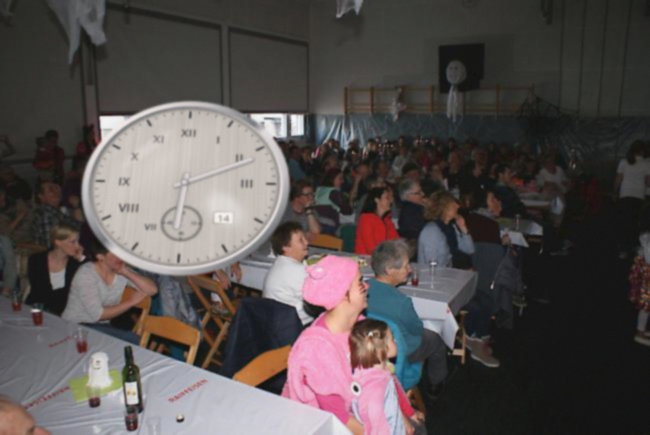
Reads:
h=6 m=11
